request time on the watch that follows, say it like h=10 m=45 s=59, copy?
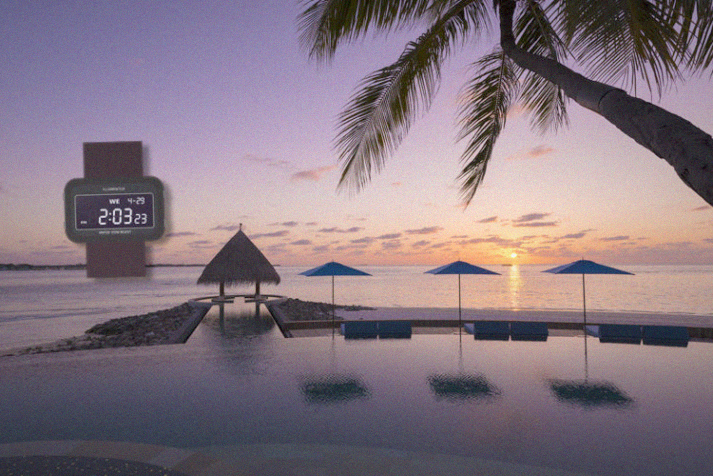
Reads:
h=2 m=3 s=23
